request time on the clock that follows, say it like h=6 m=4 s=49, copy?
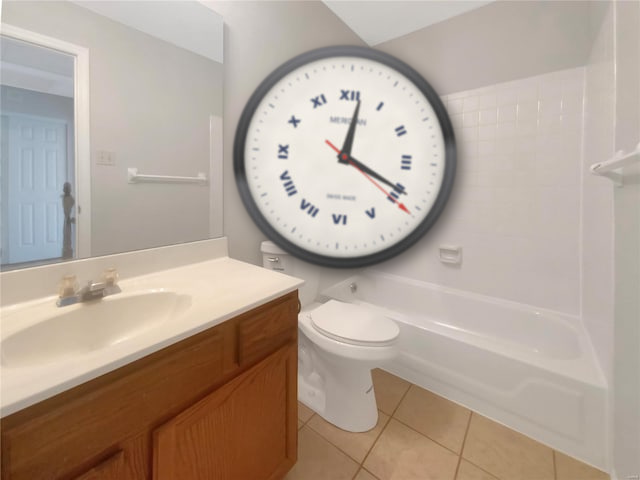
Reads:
h=12 m=19 s=21
